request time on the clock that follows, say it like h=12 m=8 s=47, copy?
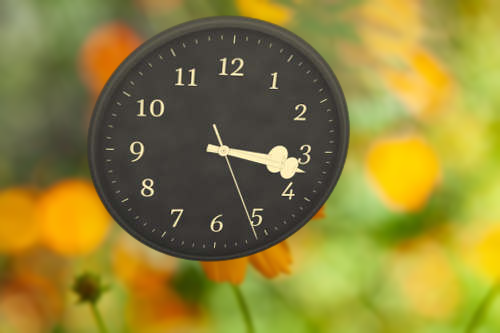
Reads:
h=3 m=17 s=26
